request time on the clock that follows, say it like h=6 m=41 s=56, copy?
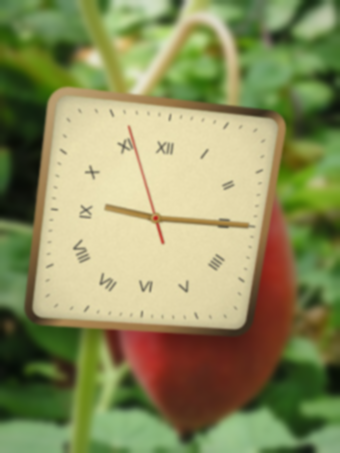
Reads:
h=9 m=14 s=56
